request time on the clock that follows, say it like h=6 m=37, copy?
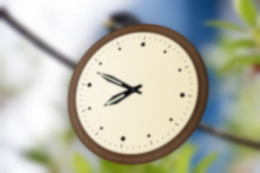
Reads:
h=7 m=48
